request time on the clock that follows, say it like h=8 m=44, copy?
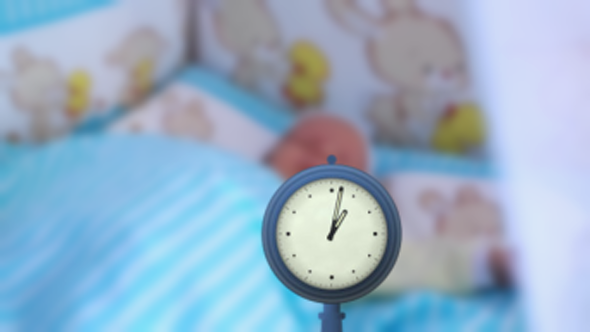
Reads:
h=1 m=2
